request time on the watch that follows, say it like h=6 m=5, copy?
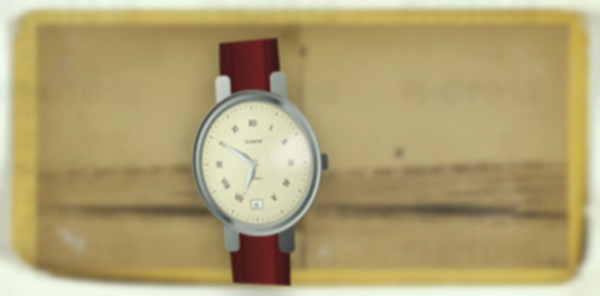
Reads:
h=6 m=50
